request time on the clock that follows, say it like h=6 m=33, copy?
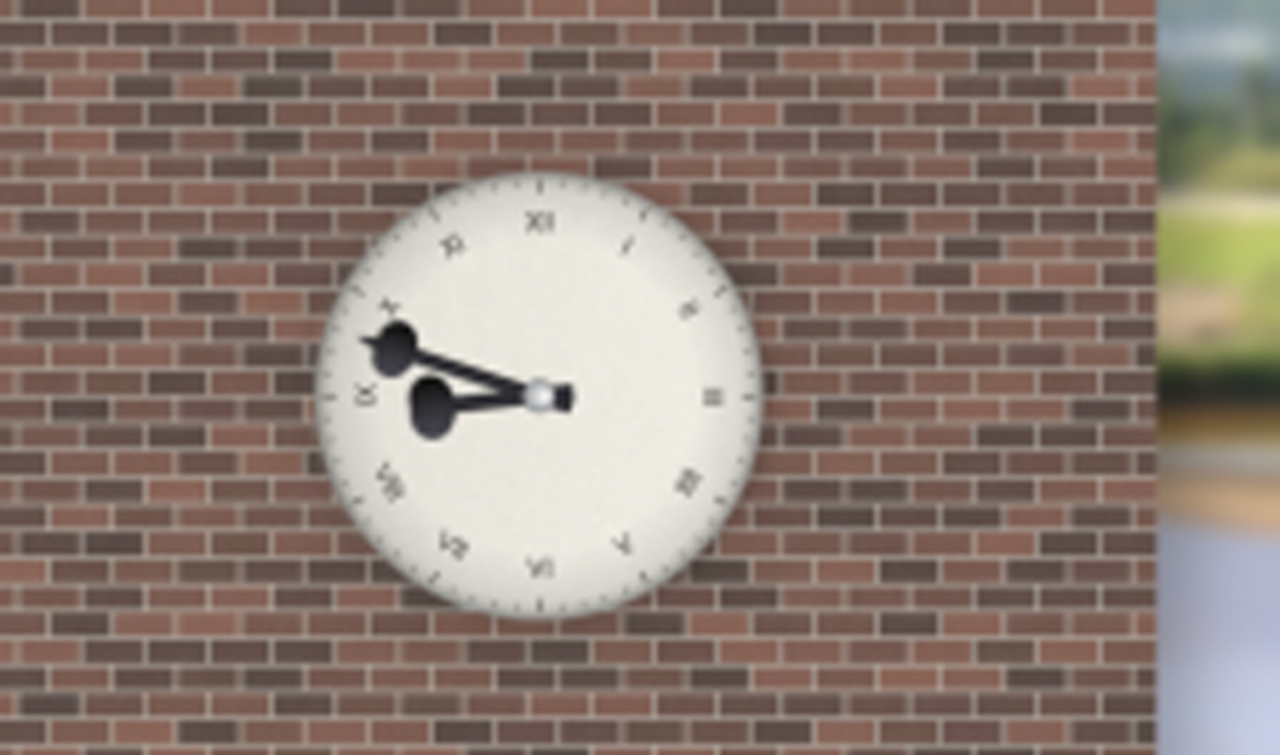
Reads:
h=8 m=48
